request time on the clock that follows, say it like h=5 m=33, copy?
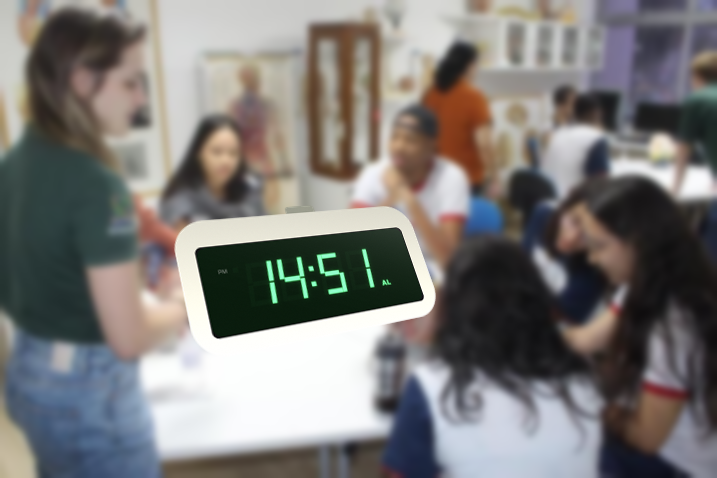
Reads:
h=14 m=51
